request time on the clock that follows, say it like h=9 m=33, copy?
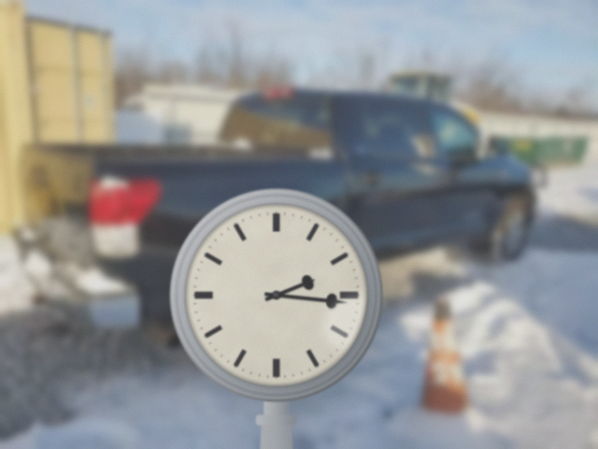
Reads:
h=2 m=16
